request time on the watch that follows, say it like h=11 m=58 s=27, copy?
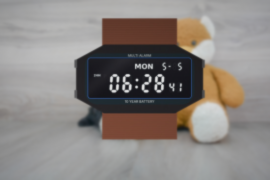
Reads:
h=6 m=28 s=41
